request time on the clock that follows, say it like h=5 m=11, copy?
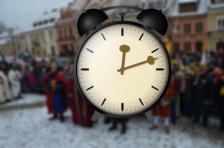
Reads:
h=12 m=12
